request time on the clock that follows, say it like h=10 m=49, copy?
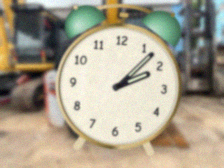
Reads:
h=2 m=7
